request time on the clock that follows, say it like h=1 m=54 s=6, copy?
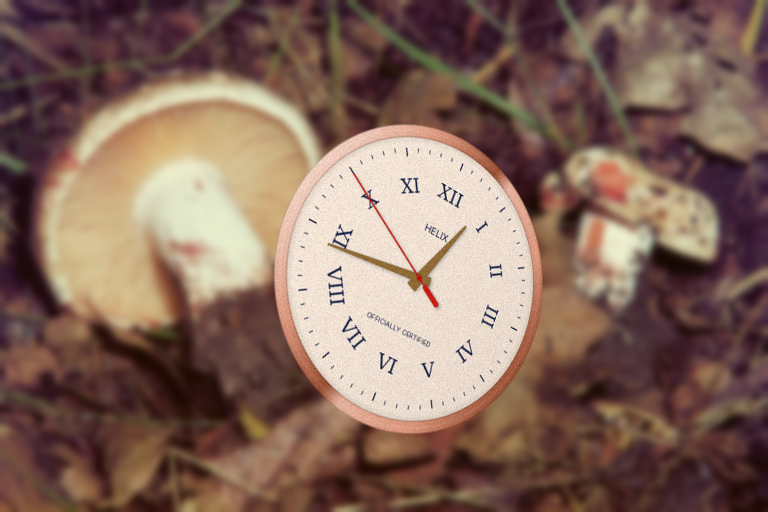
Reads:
h=12 m=43 s=50
